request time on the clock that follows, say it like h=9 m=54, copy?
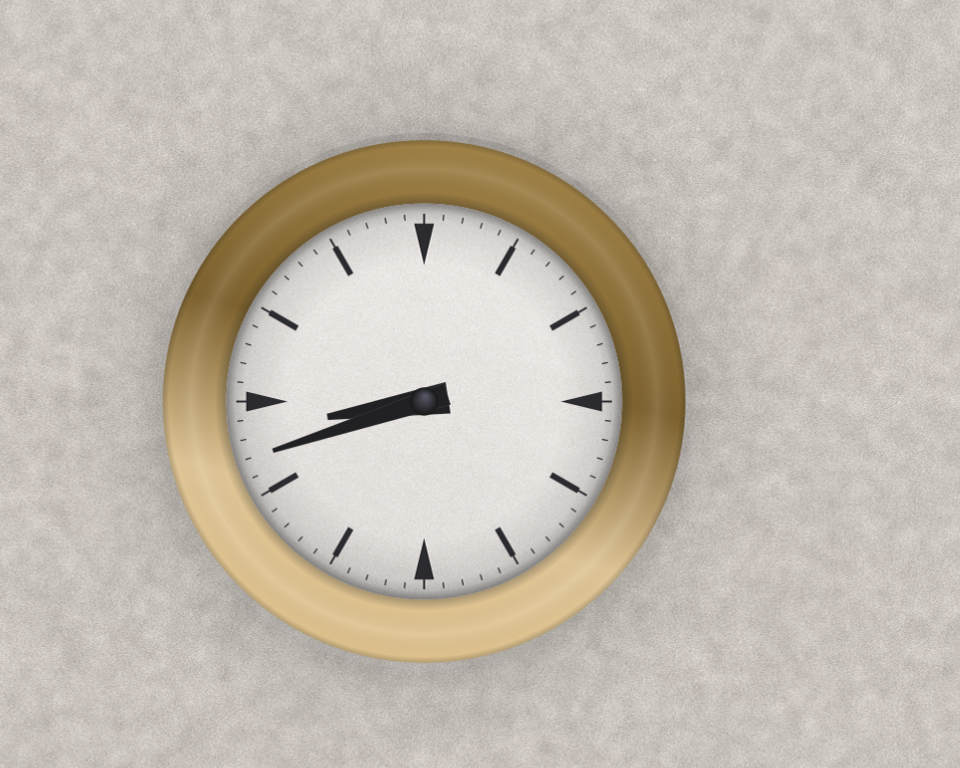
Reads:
h=8 m=42
